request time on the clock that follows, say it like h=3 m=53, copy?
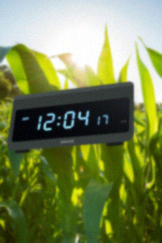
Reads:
h=12 m=4
